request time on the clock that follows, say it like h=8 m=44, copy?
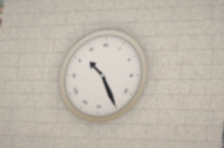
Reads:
h=10 m=25
